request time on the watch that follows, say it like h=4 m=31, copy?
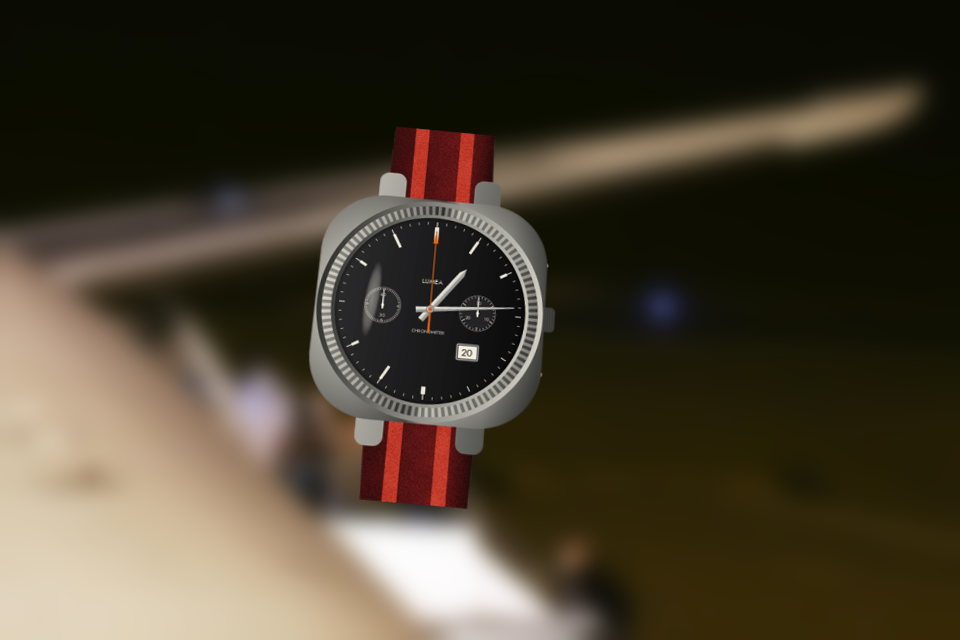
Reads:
h=1 m=14
